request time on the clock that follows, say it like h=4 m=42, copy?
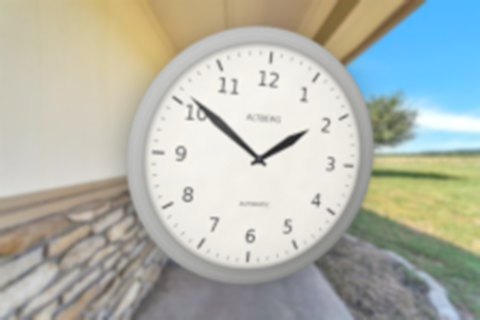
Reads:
h=1 m=51
